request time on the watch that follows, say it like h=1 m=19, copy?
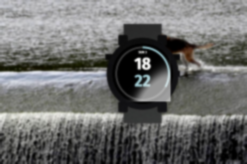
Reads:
h=18 m=22
